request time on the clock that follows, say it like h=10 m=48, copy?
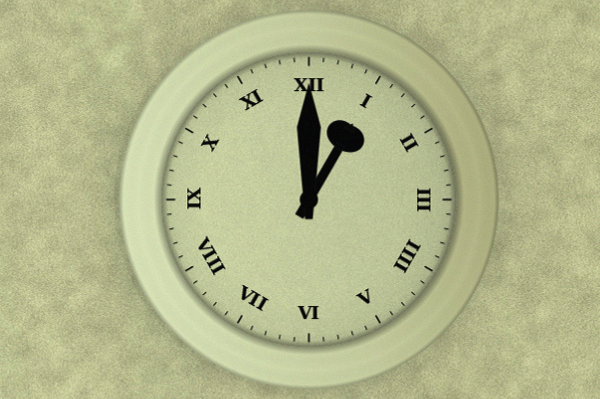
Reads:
h=1 m=0
